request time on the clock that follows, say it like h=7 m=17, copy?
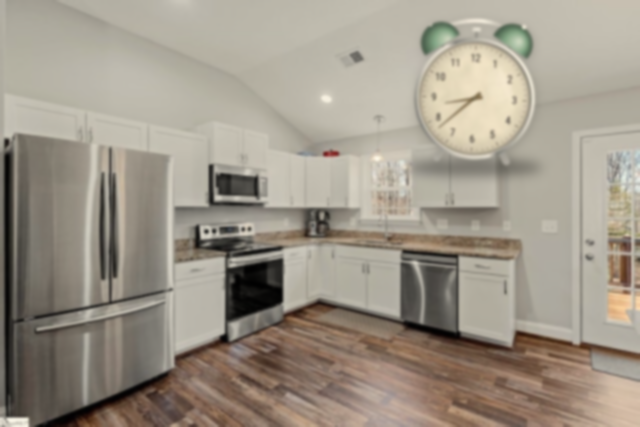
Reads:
h=8 m=38
